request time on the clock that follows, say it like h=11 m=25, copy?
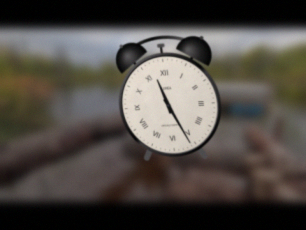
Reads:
h=11 m=26
